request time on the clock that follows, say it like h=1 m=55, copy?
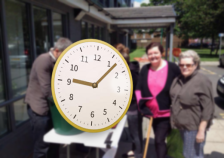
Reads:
h=9 m=7
